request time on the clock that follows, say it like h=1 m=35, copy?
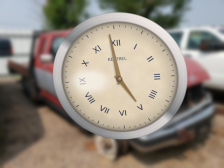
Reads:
h=4 m=59
